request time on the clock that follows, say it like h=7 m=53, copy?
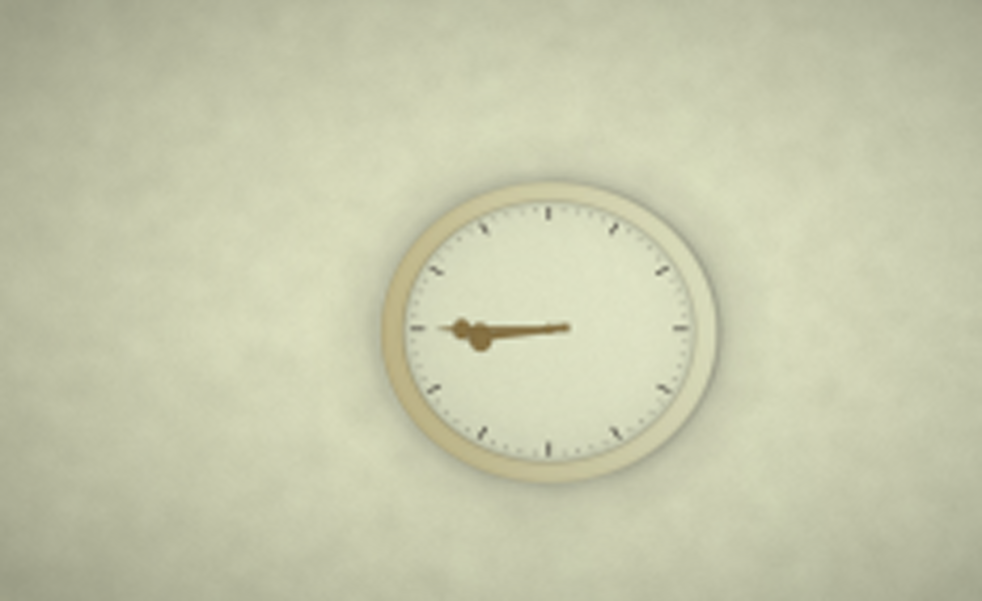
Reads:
h=8 m=45
